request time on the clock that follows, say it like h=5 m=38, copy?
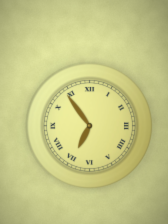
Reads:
h=6 m=54
